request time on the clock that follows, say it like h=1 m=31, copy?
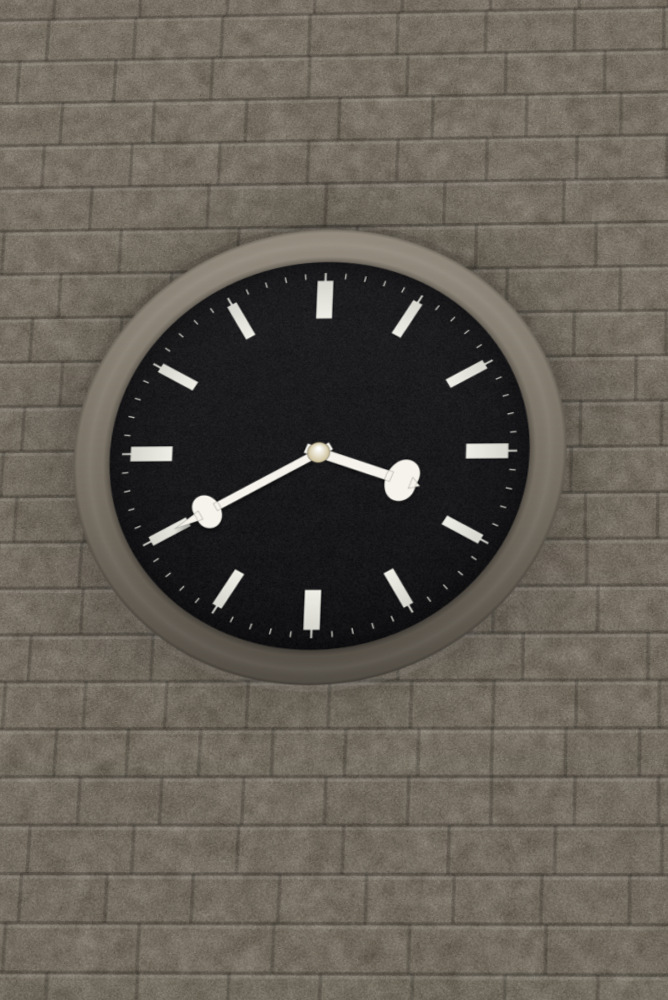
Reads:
h=3 m=40
